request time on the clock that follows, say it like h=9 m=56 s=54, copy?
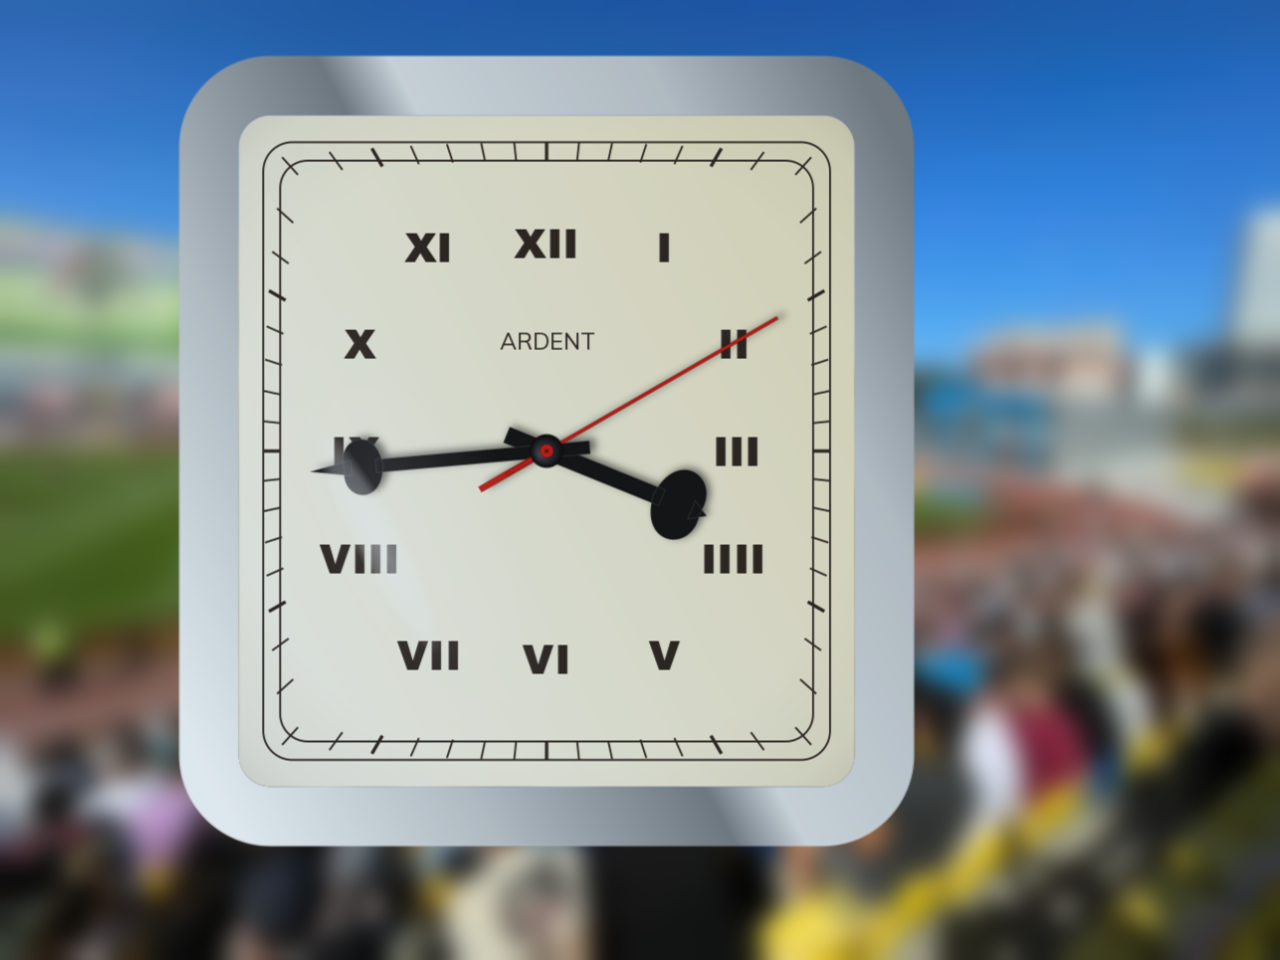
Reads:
h=3 m=44 s=10
